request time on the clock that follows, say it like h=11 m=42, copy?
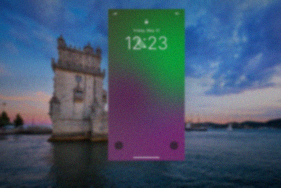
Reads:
h=12 m=23
